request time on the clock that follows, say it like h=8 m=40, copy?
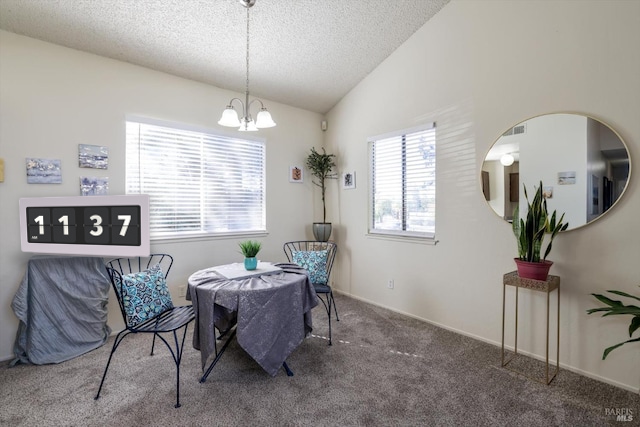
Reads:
h=11 m=37
